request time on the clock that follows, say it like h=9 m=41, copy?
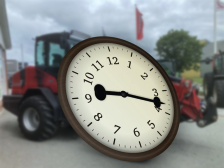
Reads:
h=9 m=18
